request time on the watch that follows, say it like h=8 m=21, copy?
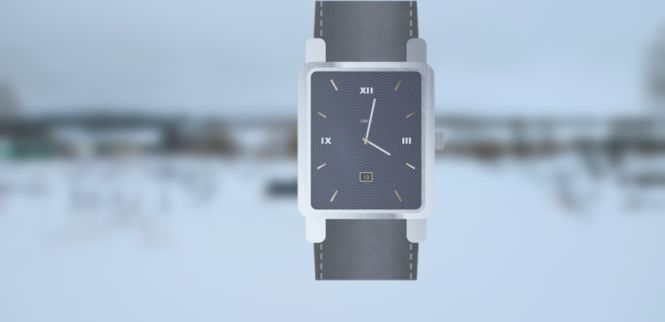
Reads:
h=4 m=2
